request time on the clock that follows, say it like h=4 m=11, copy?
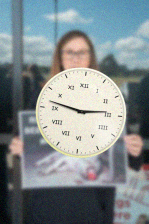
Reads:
h=2 m=47
